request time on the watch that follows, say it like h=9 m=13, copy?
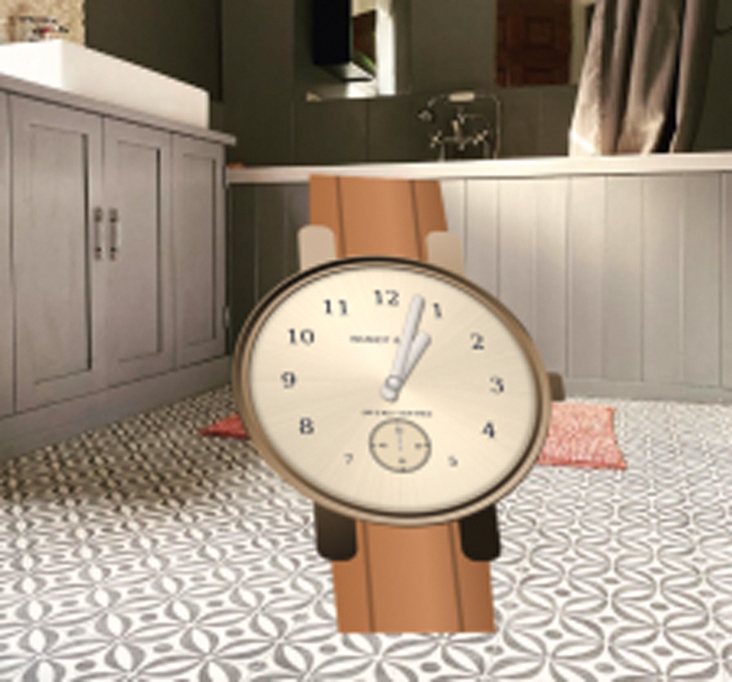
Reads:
h=1 m=3
